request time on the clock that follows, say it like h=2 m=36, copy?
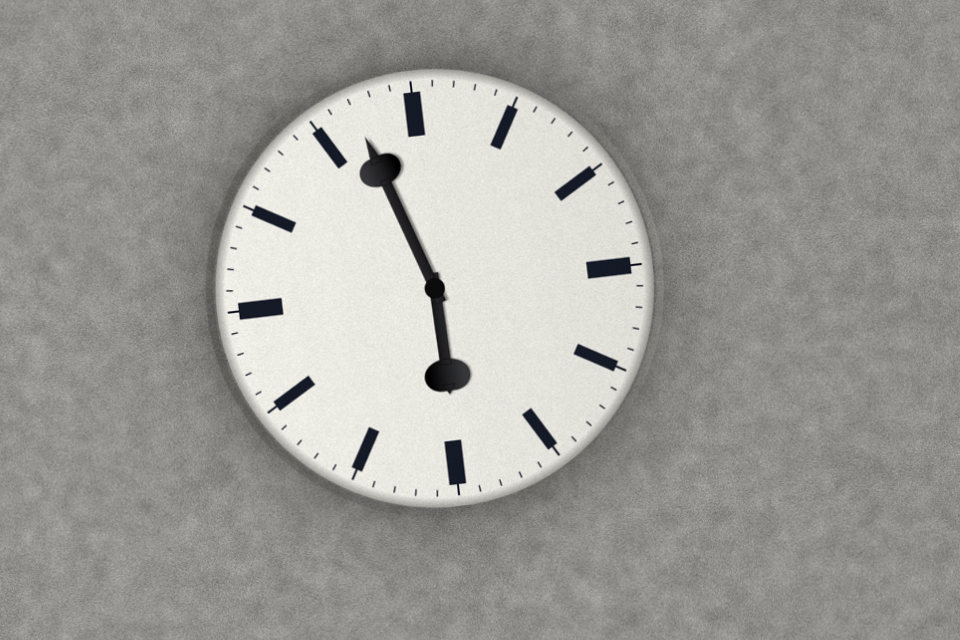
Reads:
h=5 m=57
